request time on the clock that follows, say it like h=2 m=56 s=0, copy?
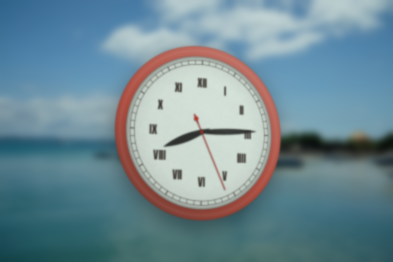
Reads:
h=8 m=14 s=26
